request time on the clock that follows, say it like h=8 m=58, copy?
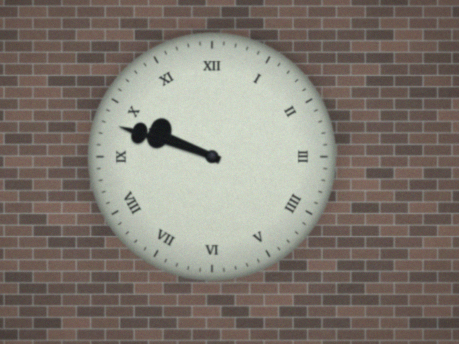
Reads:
h=9 m=48
